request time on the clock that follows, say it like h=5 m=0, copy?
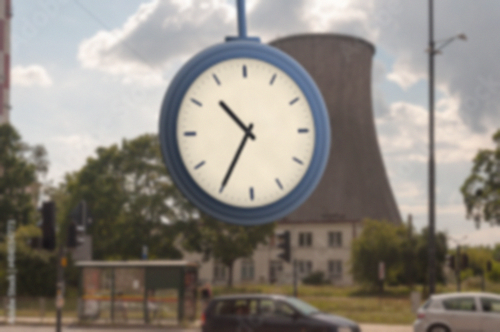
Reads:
h=10 m=35
